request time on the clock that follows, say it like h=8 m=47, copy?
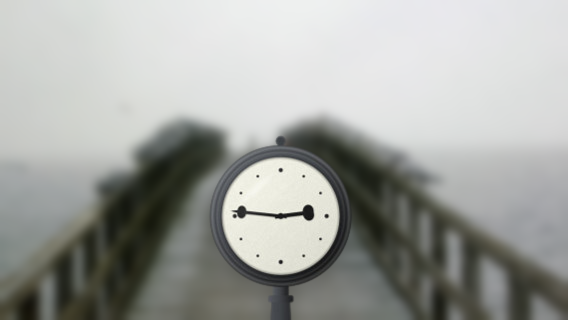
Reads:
h=2 m=46
